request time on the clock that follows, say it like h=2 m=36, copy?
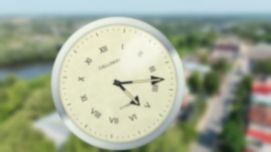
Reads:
h=5 m=18
